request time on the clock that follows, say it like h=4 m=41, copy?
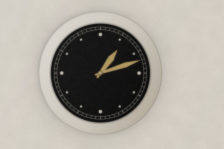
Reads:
h=1 m=12
